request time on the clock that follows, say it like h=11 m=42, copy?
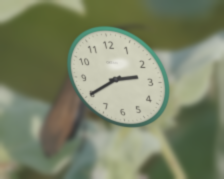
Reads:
h=2 m=40
